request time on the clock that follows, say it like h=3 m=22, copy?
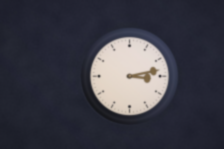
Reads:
h=3 m=13
